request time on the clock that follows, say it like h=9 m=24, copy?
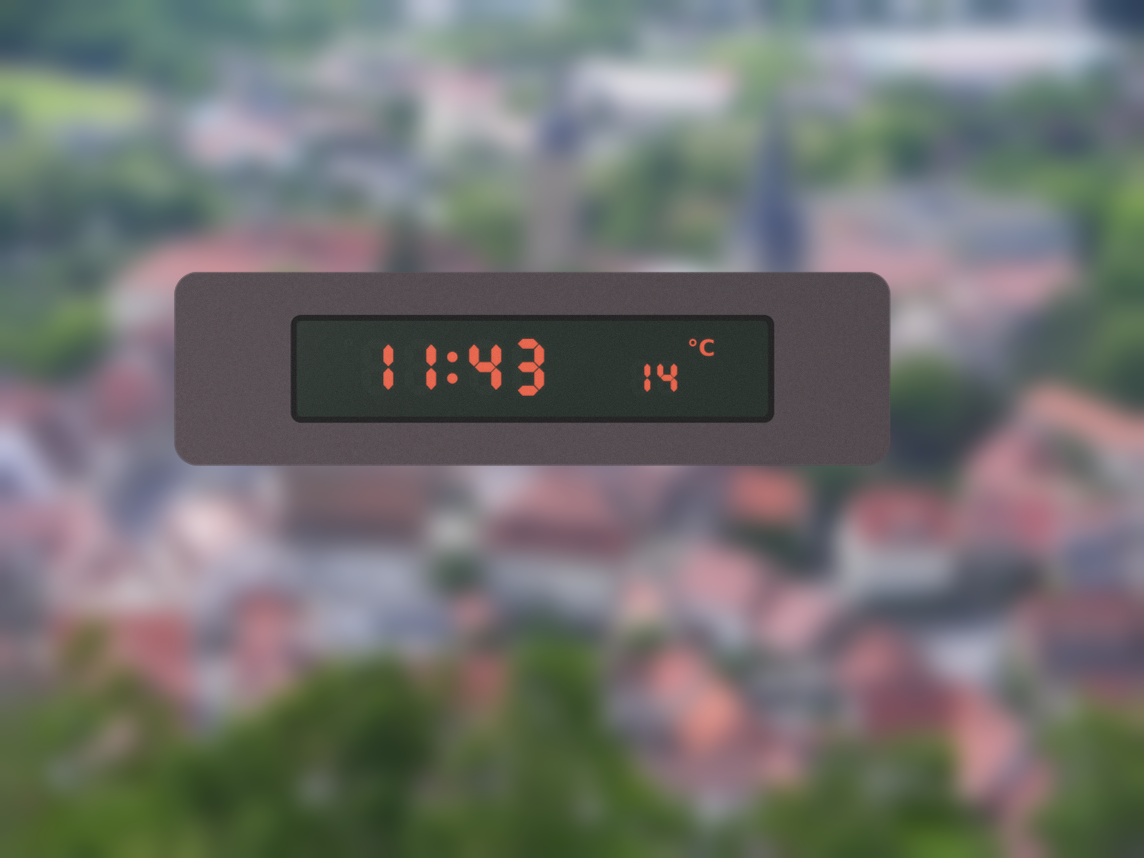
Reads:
h=11 m=43
